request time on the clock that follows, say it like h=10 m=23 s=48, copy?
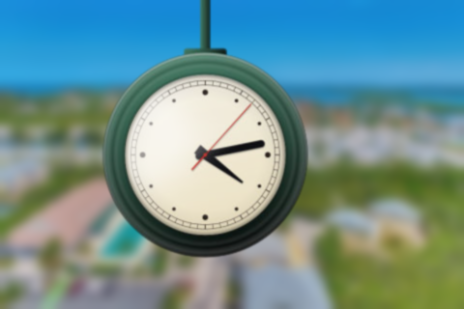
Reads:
h=4 m=13 s=7
